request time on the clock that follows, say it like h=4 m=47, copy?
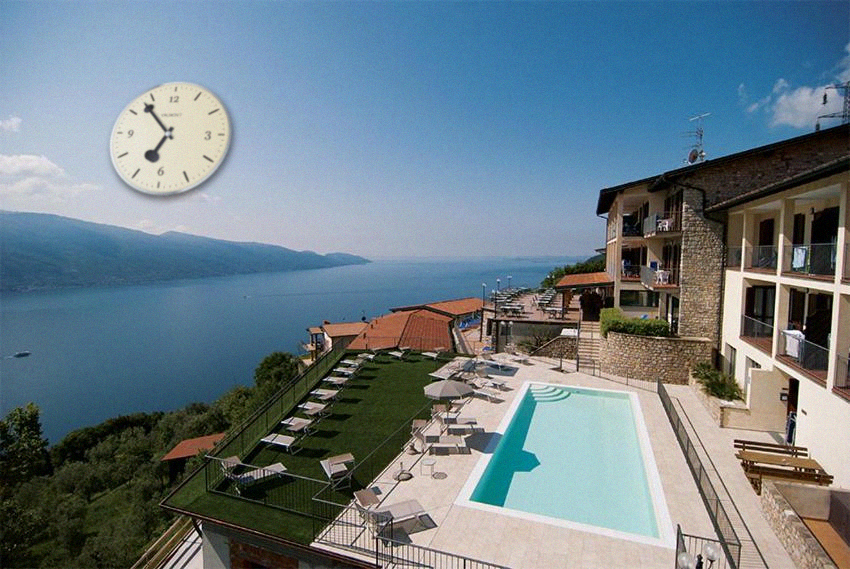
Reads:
h=6 m=53
